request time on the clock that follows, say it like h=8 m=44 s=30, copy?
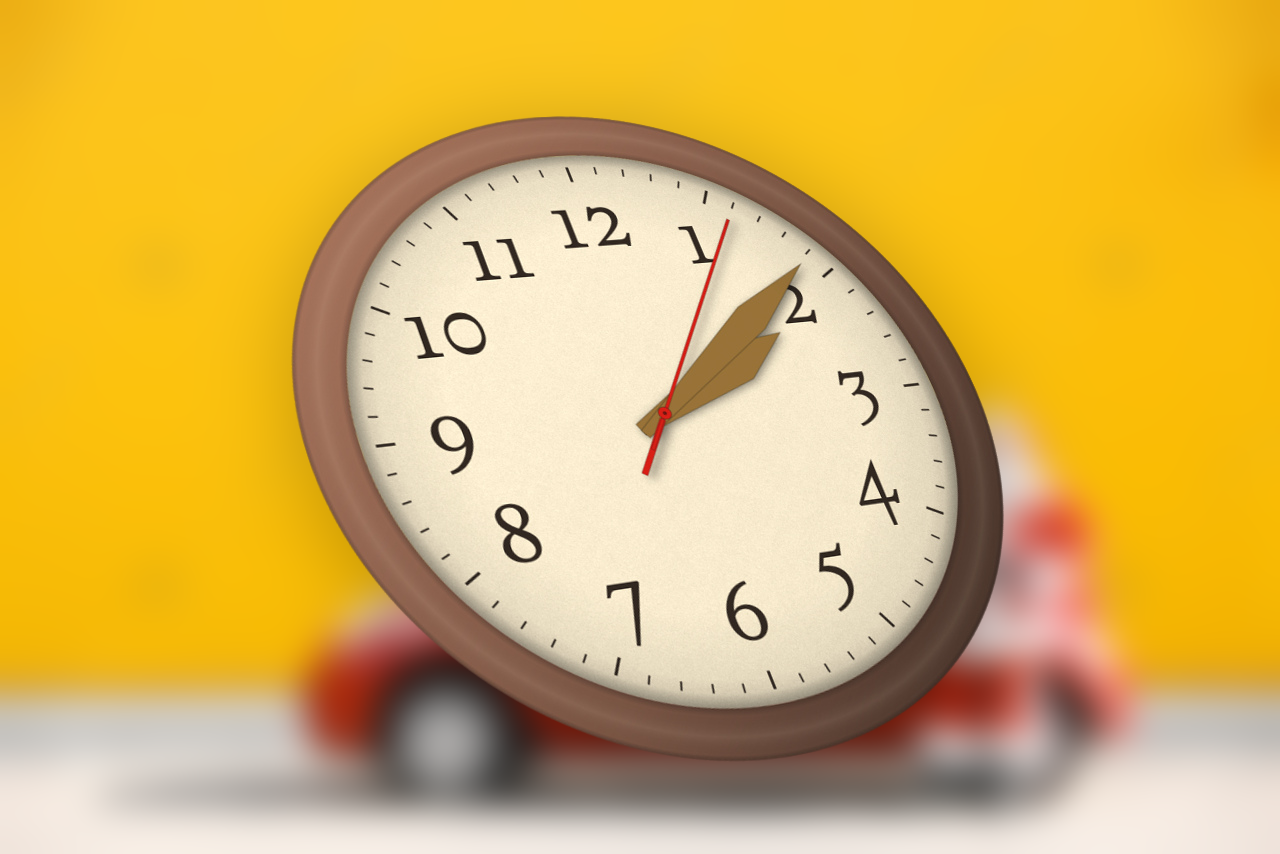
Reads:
h=2 m=9 s=6
